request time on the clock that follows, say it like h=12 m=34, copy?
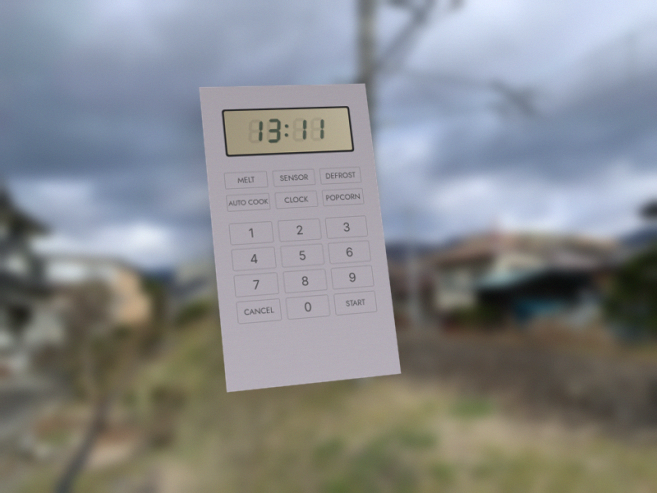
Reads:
h=13 m=11
